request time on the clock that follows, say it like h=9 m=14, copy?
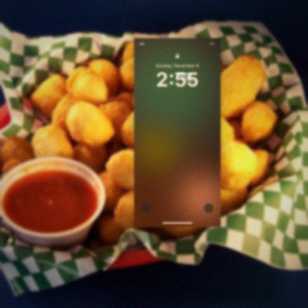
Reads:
h=2 m=55
